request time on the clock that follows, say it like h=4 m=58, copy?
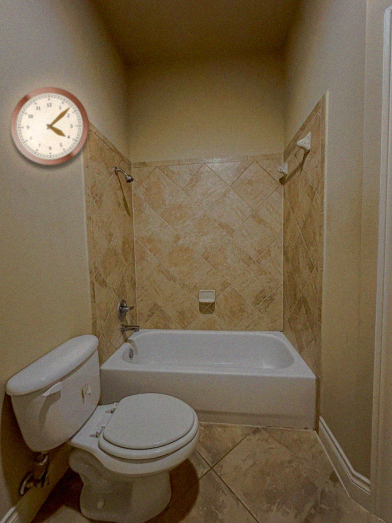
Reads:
h=4 m=8
